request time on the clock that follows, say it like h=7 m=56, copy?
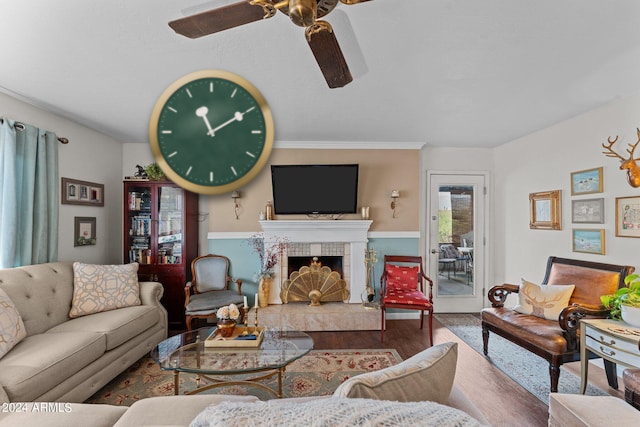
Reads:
h=11 m=10
